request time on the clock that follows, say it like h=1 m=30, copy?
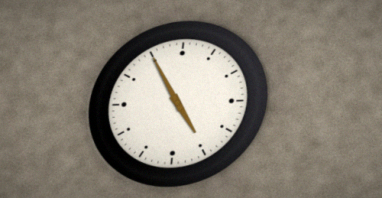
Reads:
h=4 m=55
